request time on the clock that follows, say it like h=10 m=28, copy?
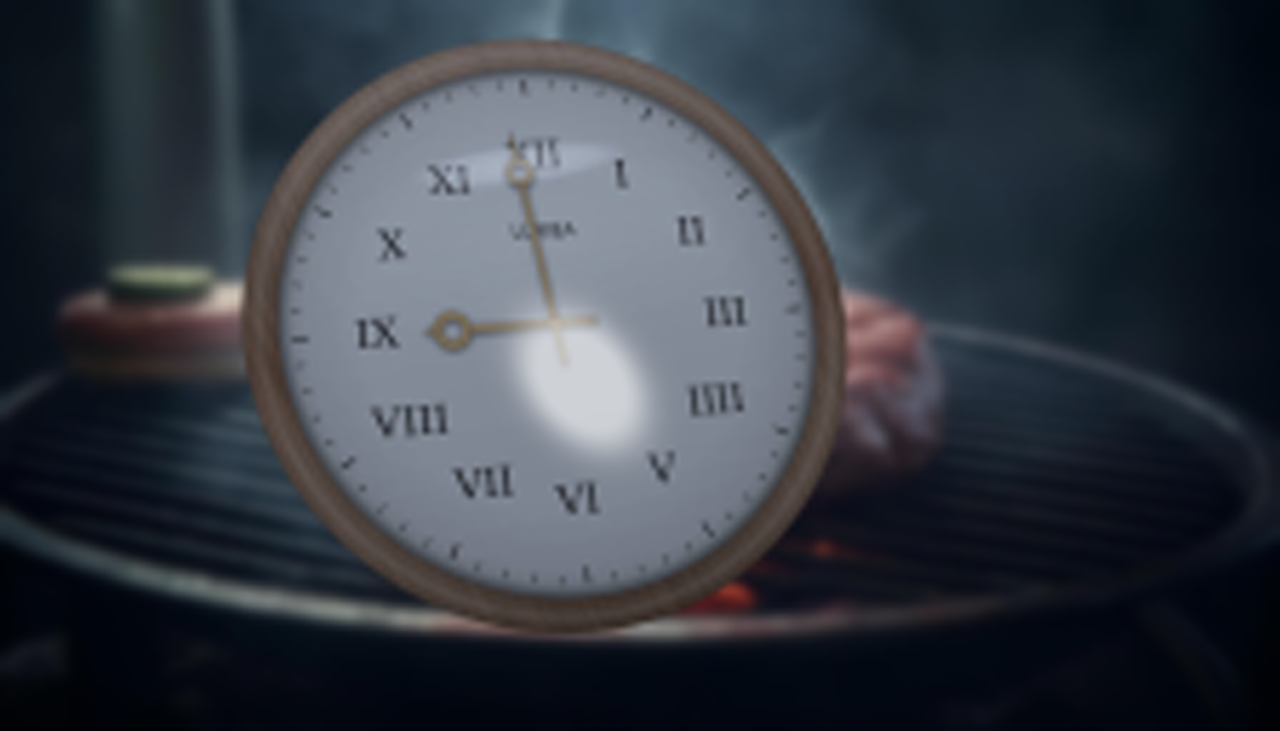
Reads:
h=8 m=59
